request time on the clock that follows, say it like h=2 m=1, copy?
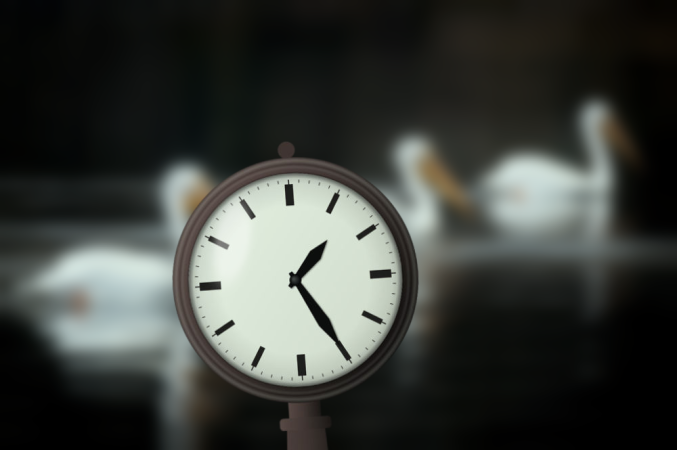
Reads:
h=1 m=25
